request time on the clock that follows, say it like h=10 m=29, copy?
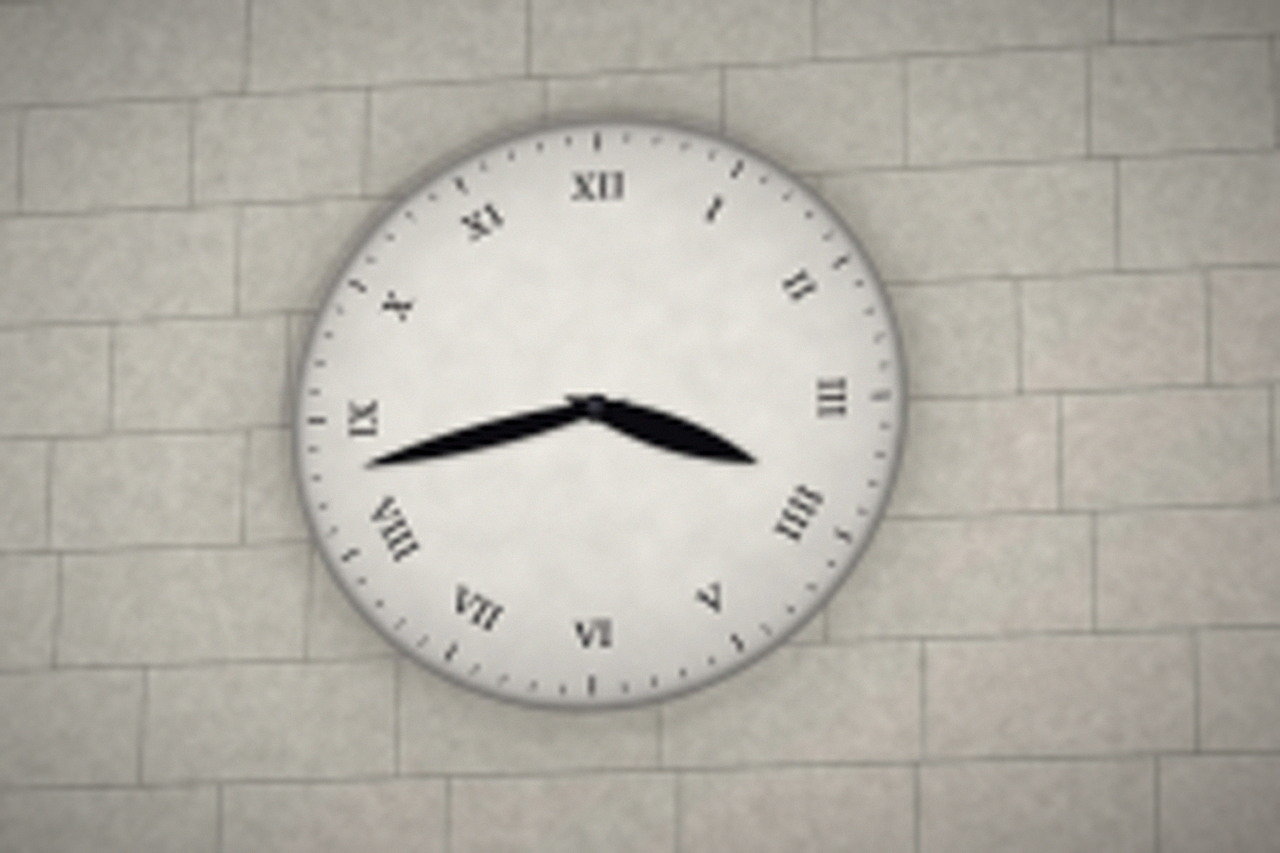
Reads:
h=3 m=43
